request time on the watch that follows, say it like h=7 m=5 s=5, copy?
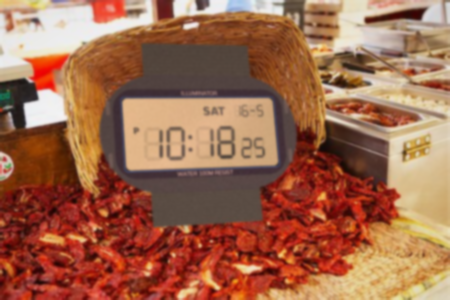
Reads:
h=10 m=18 s=25
